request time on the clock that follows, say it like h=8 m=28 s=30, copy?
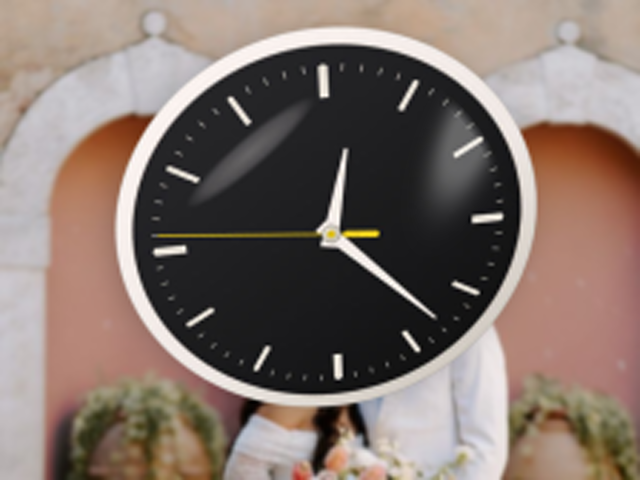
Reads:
h=12 m=22 s=46
